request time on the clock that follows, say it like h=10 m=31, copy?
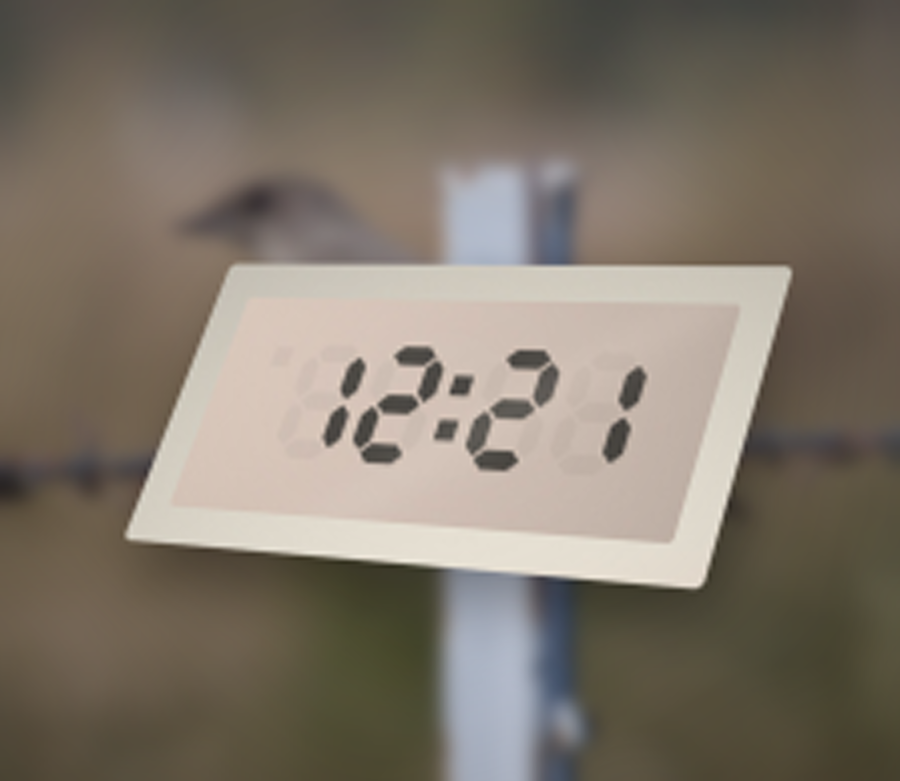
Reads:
h=12 m=21
